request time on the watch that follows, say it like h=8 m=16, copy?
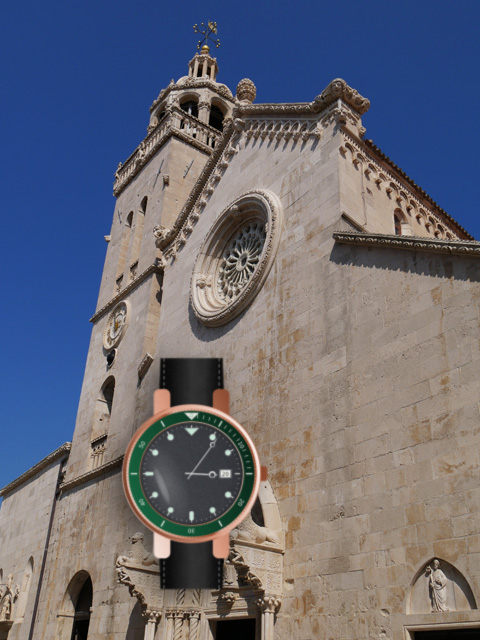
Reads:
h=3 m=6
